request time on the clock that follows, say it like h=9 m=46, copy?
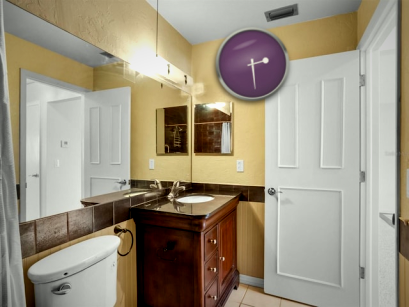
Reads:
h=2 m=29
